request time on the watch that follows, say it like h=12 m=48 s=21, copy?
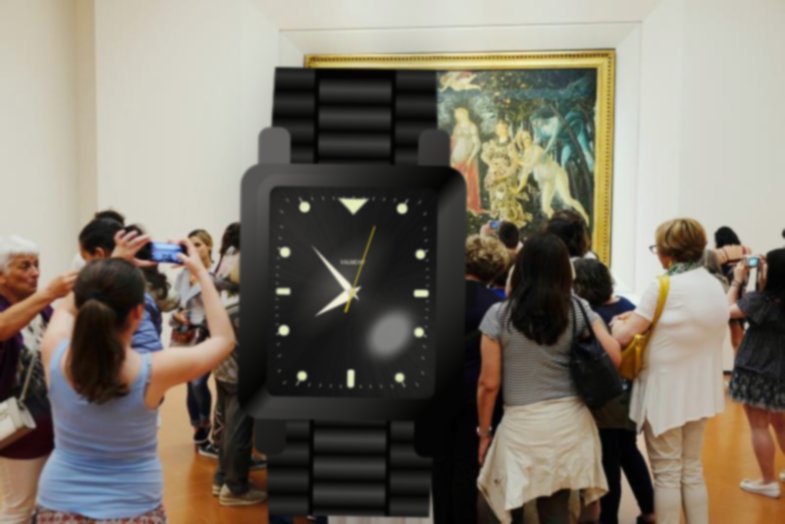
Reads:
h=7 m=53 s=3
